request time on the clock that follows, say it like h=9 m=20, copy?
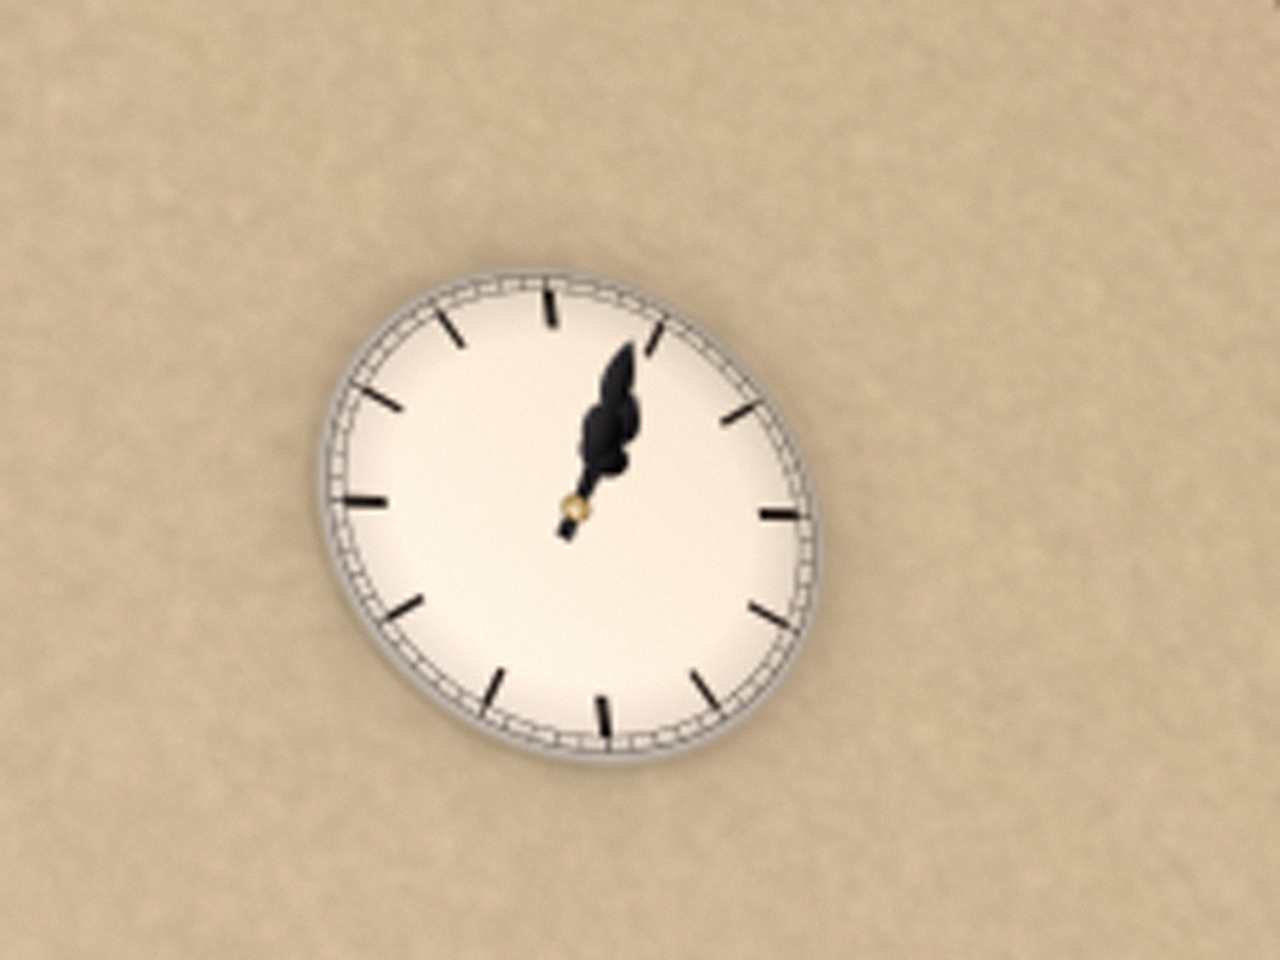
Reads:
h=1 m=4
